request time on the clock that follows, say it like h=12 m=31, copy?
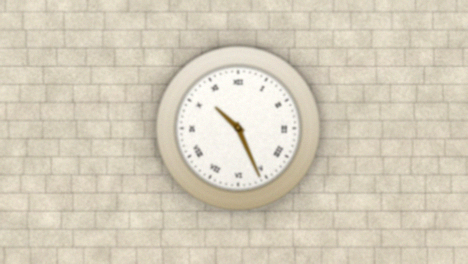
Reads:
h=10 m=26
